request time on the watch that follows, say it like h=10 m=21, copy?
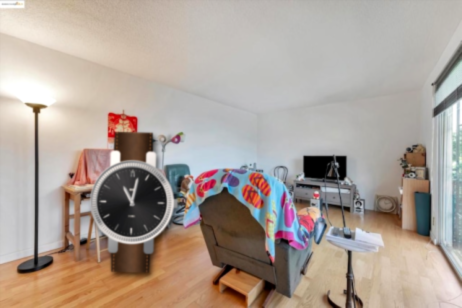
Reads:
h=11 m=2
